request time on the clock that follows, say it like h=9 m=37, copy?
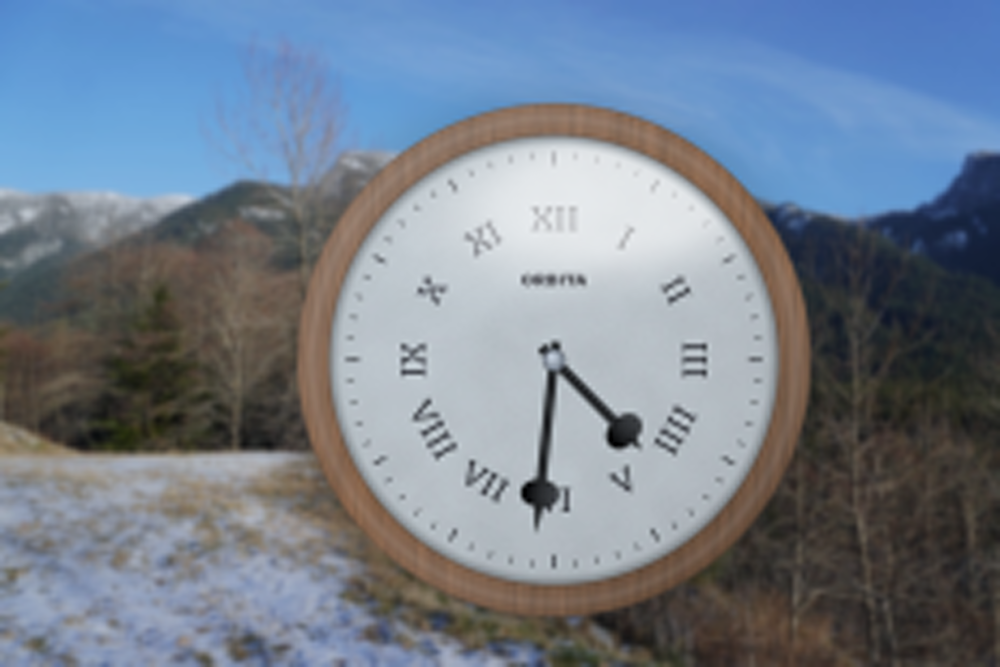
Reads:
h=4 m=31
